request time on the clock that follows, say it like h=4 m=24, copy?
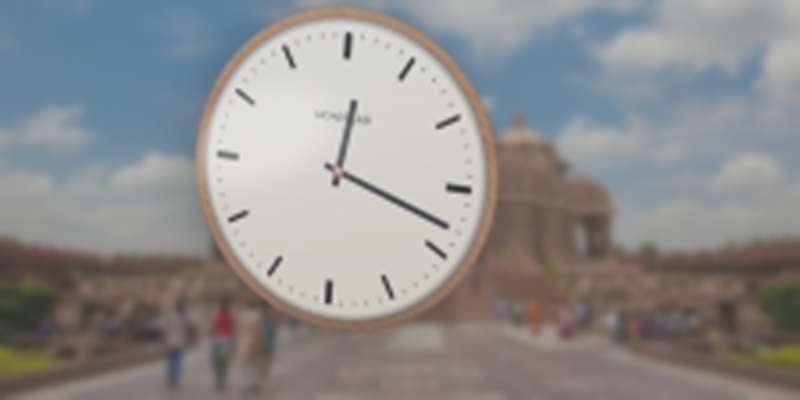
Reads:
h=12 m=18
